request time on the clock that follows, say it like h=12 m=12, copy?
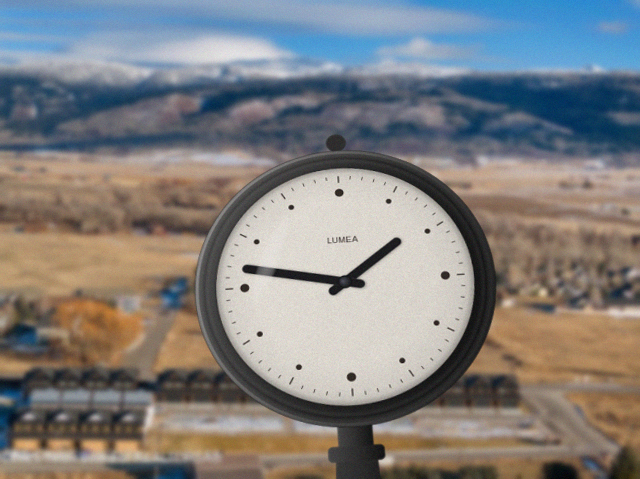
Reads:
h=1 m=47
